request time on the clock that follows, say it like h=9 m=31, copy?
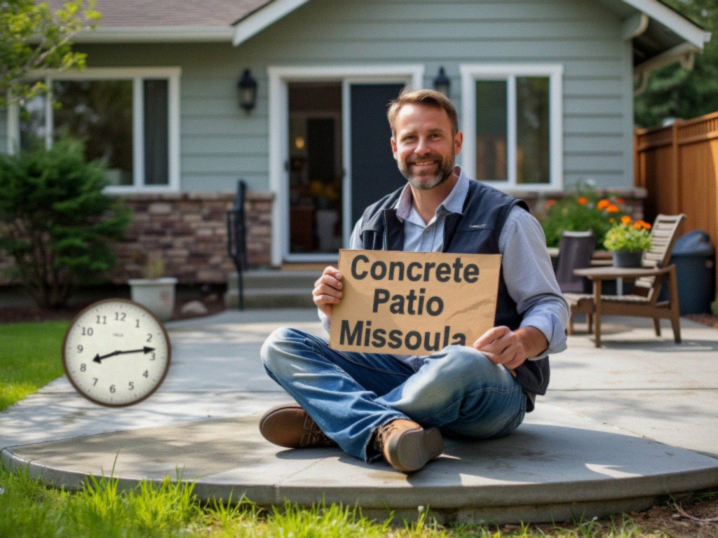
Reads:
h=8 m=13
